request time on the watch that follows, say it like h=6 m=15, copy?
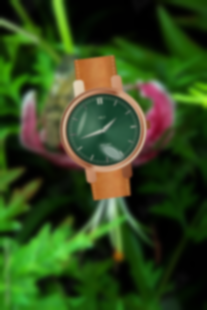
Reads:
h=1 m=43
